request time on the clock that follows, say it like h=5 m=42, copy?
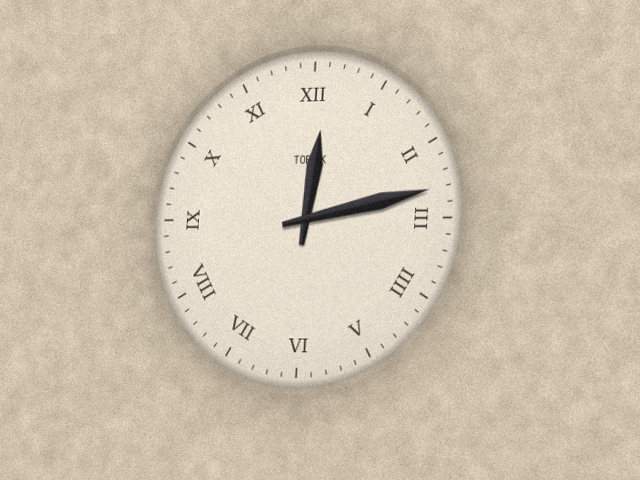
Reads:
h=12 m=13
